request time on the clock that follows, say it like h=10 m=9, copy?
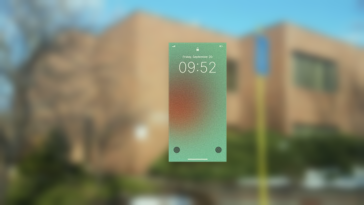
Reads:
h=9 m=52
